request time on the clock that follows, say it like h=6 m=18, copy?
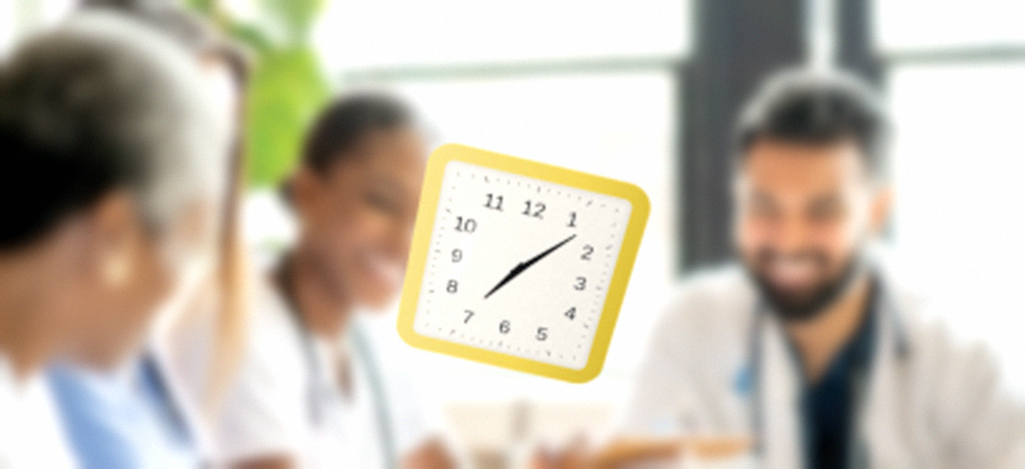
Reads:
h=7 m=7
